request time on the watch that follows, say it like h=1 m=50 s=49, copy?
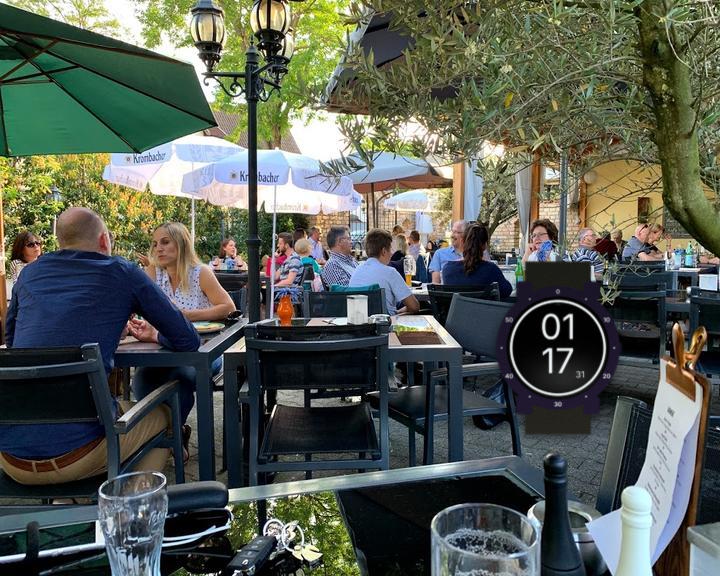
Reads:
h=1 m=17 s=31
